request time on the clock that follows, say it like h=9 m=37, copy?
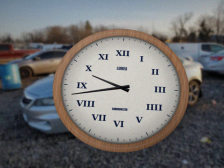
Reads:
h=9 m=43
